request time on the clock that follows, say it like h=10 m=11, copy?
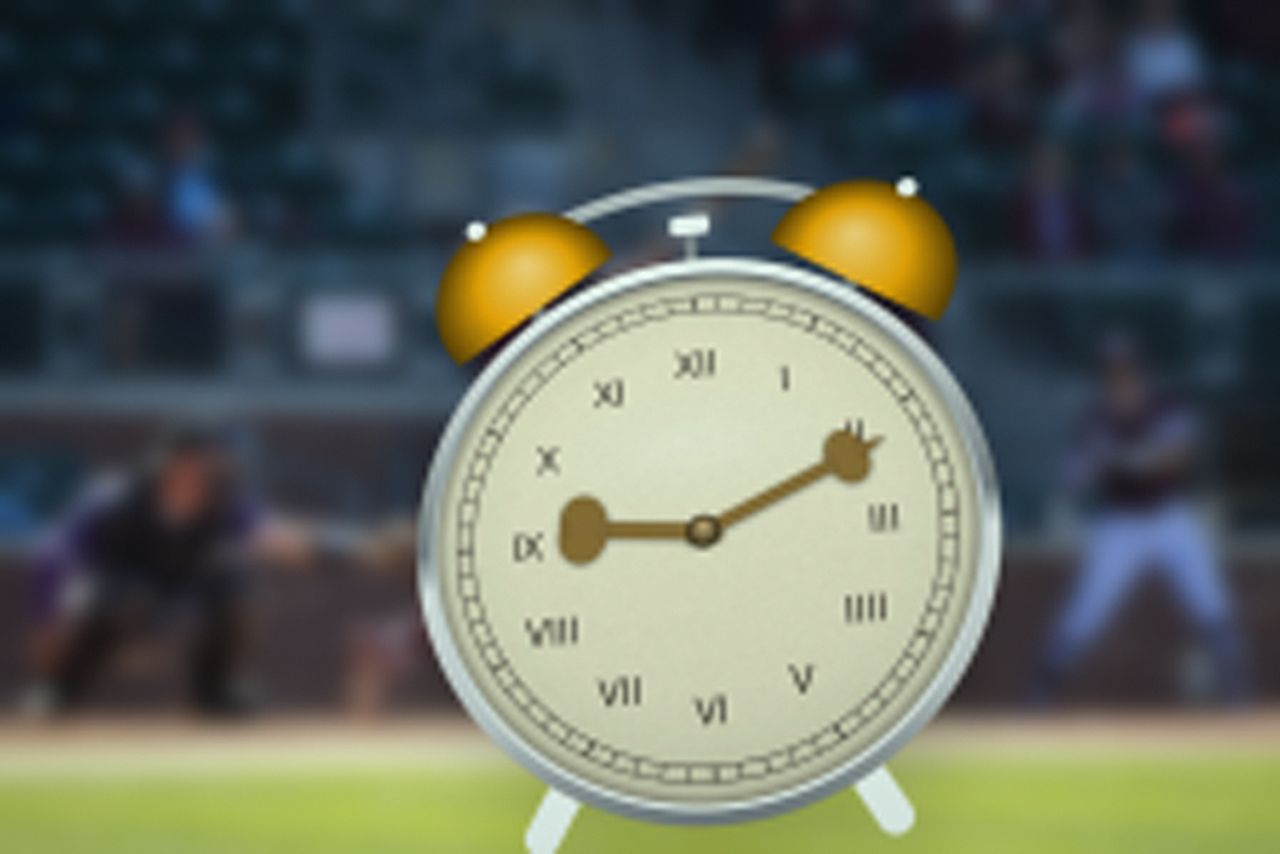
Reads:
h=9 m=11
